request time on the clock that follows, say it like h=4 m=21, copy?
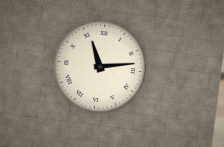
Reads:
h=11 m=13
